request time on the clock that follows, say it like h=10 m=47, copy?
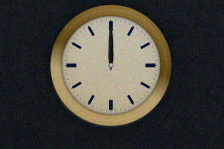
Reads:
h=12 m=0
